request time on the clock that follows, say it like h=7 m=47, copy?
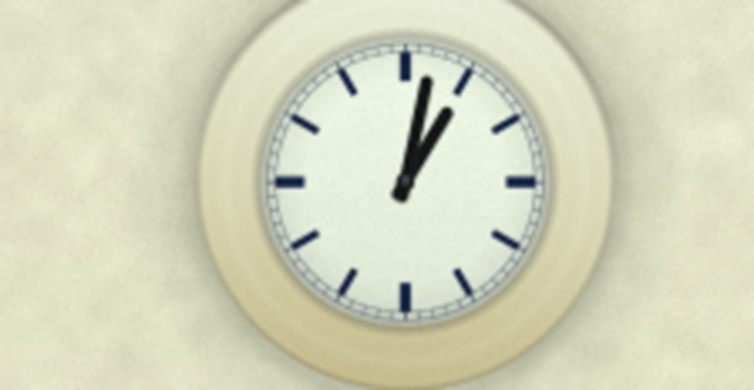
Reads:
h=1 m=2
